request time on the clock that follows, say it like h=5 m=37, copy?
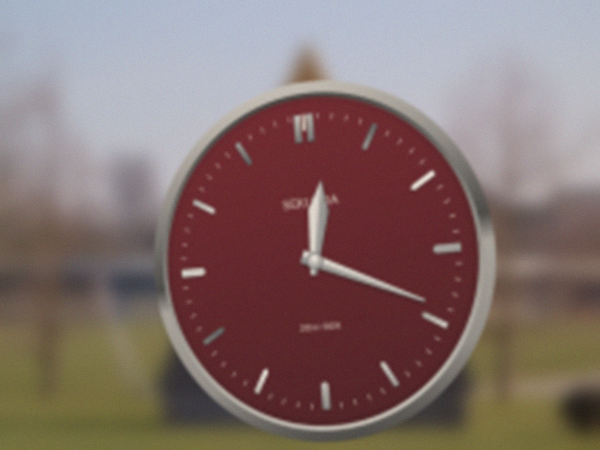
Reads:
h=12 m=19
